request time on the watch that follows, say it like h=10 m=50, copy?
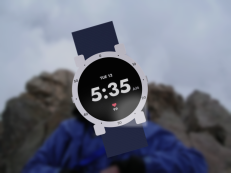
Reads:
h=5 m=35
